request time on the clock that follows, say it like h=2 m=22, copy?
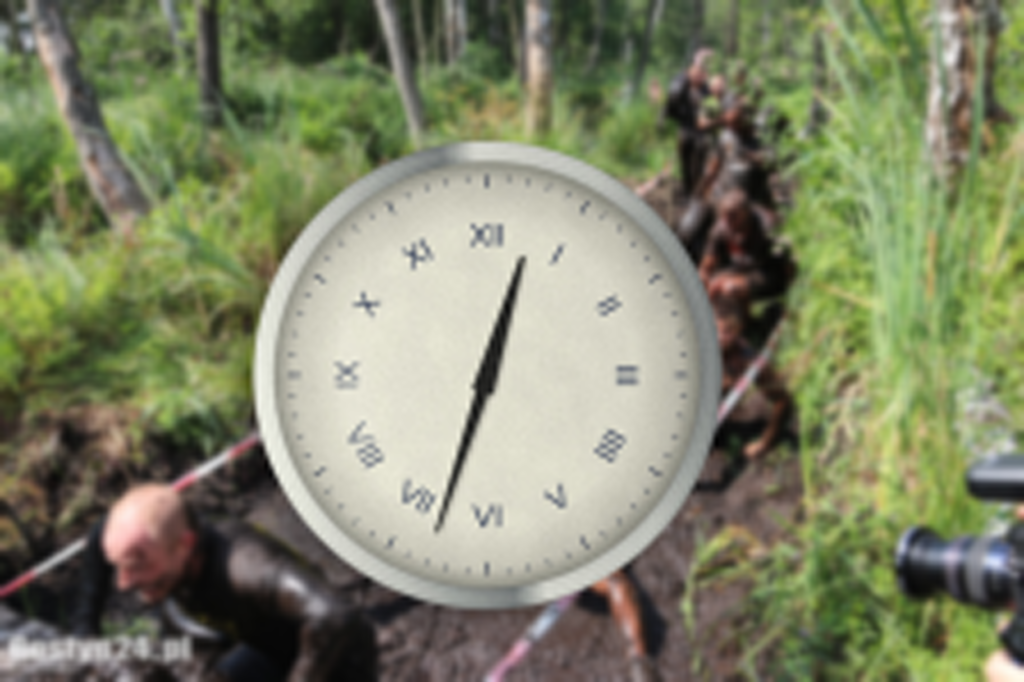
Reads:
h=12 m=33
